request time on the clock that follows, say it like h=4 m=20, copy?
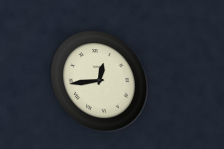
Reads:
h=12 m=44
